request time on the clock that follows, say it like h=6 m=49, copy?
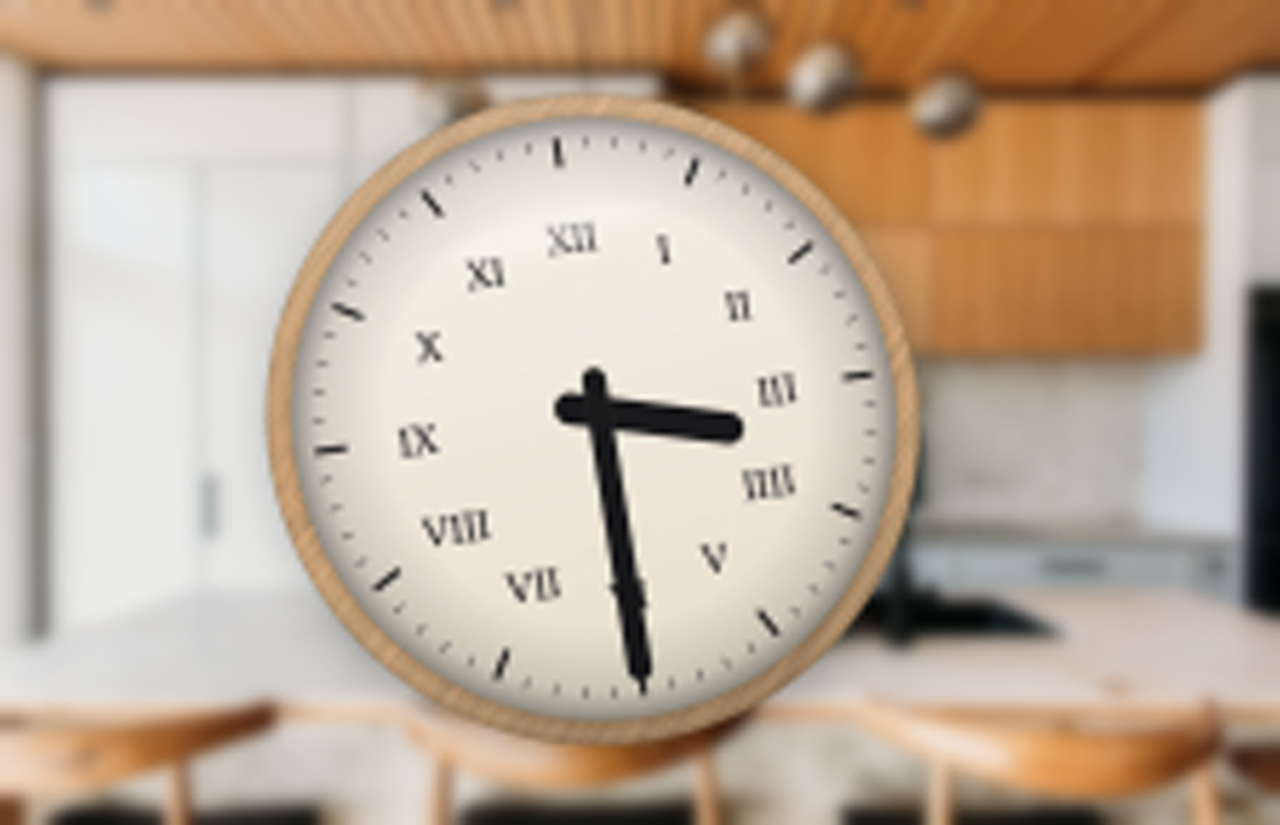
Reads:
h=3 m=30
